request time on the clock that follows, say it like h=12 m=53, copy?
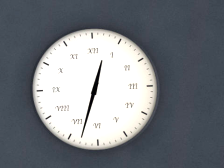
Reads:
h=12 m=33
